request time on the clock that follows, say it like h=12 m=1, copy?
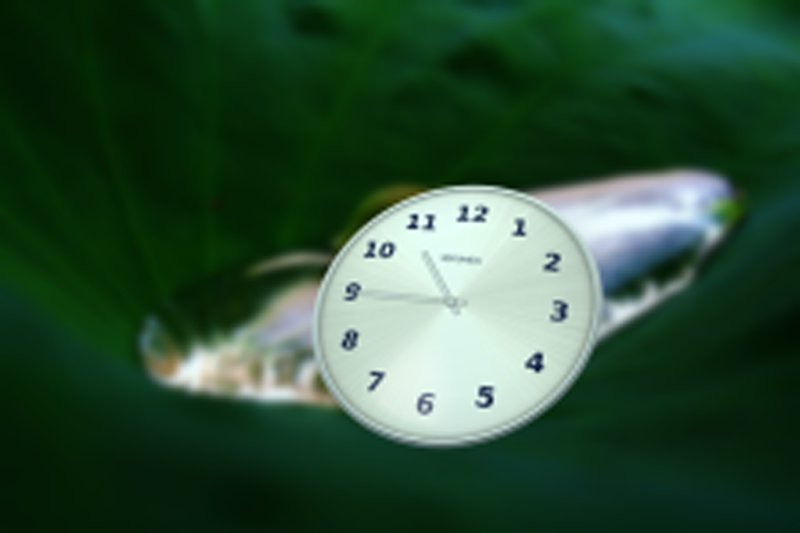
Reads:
h=10 m=45
